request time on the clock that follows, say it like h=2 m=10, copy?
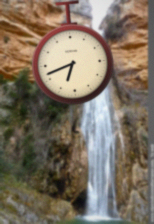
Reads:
h=6 m=42
